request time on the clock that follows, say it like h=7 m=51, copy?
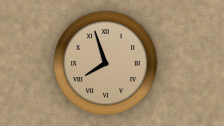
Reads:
h=7 m=57
